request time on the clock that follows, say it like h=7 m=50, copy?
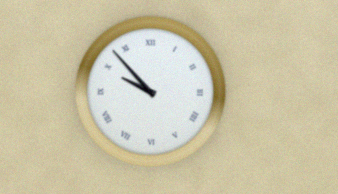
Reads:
h=9 m=53
